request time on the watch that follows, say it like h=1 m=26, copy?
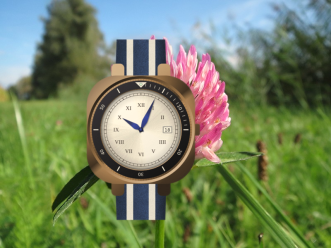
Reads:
h=10 m=4
